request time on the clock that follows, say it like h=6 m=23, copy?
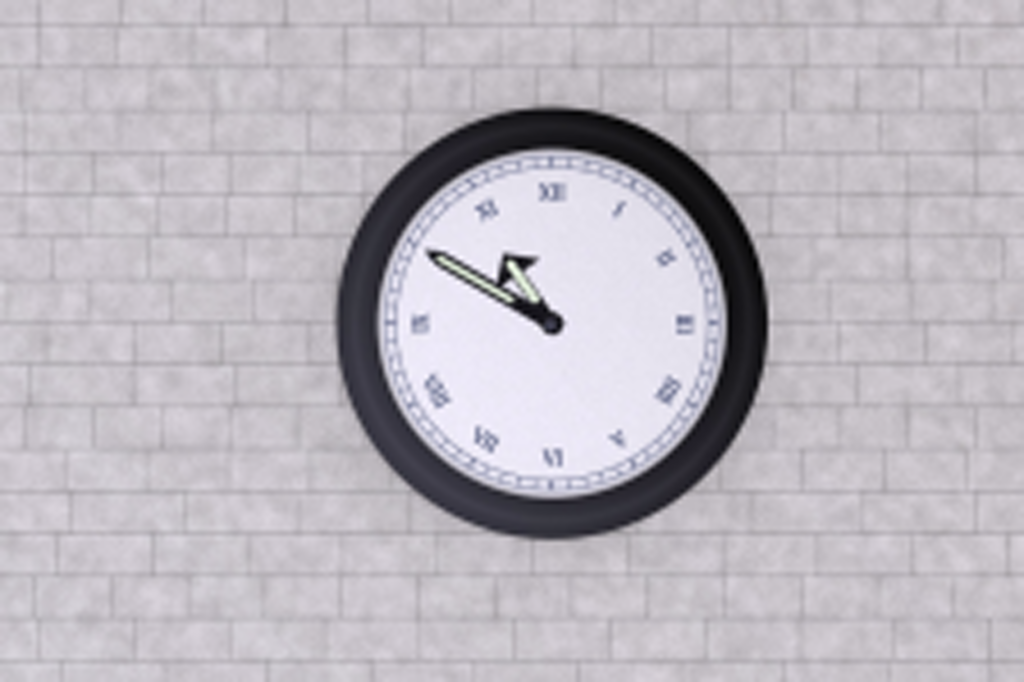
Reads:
h=10 m=50
